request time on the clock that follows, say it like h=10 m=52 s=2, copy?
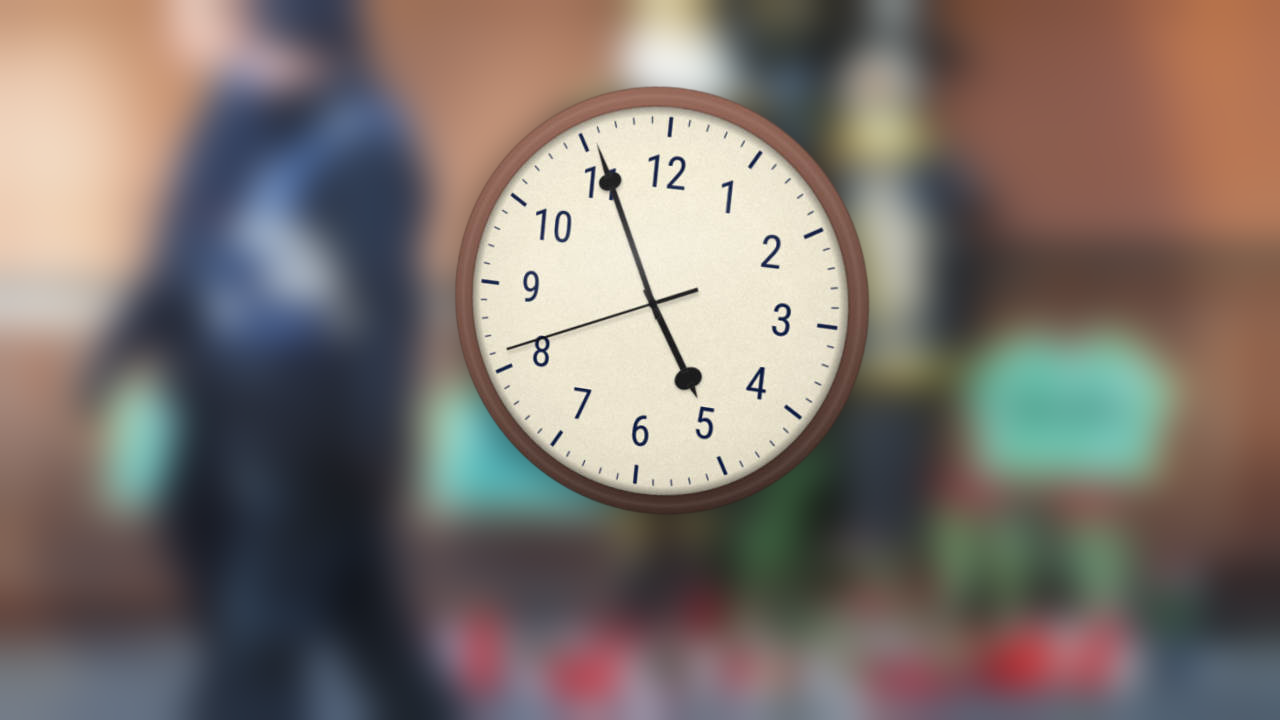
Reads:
h=4 m=55 s=41
